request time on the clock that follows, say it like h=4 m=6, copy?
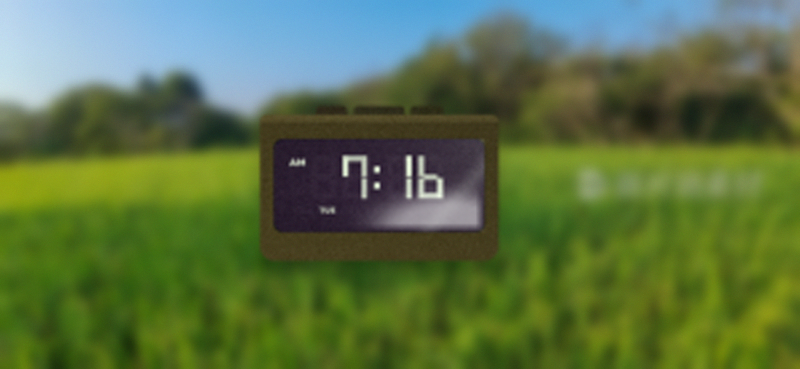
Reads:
h=7 m=16
